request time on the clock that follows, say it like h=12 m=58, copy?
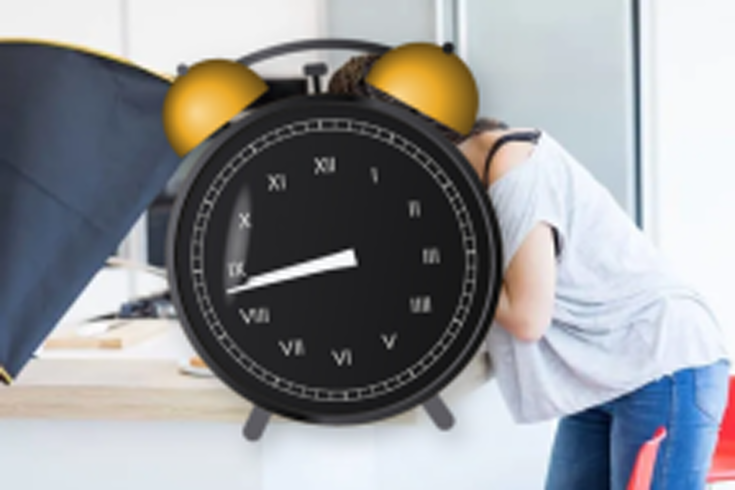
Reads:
h=8 m=43
